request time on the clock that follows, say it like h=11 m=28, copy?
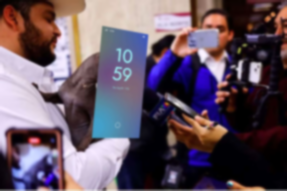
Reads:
h=10 m=59
